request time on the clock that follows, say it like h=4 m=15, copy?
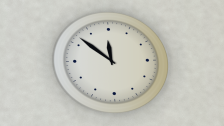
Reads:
h=11 m=52
